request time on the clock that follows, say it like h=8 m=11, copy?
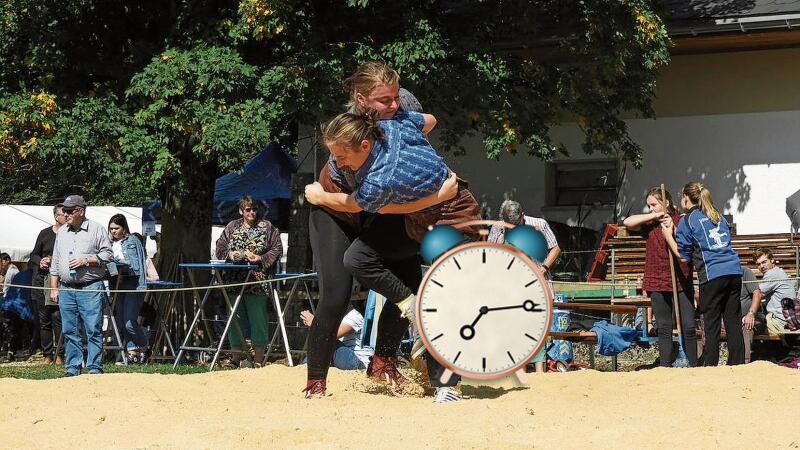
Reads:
h=7 m=14
